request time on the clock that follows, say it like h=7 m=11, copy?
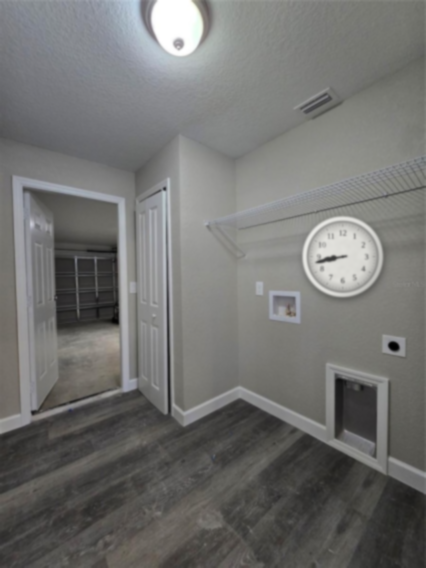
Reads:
h=8 m=43
